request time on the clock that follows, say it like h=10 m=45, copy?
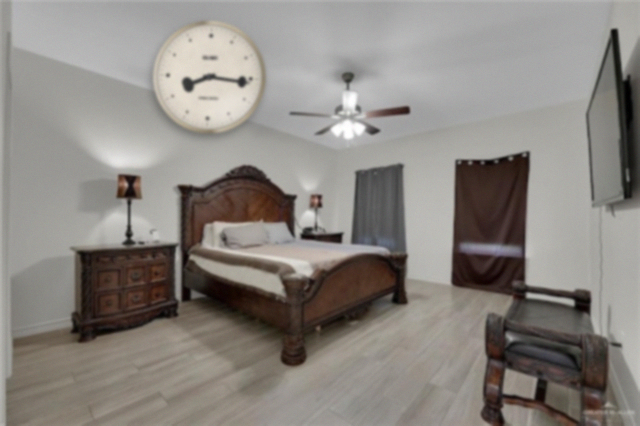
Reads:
h=8 m=16
